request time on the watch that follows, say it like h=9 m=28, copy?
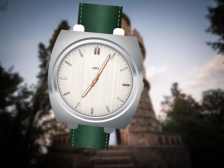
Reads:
h=7 m=4
